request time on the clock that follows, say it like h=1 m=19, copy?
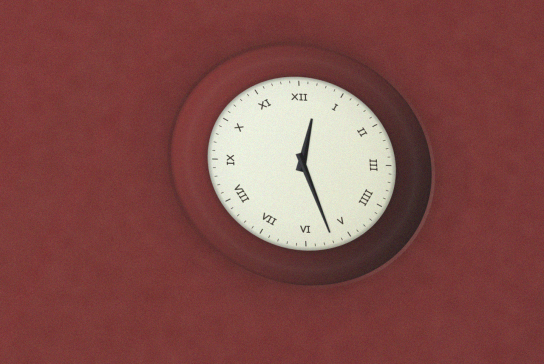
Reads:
h=12 m=27
